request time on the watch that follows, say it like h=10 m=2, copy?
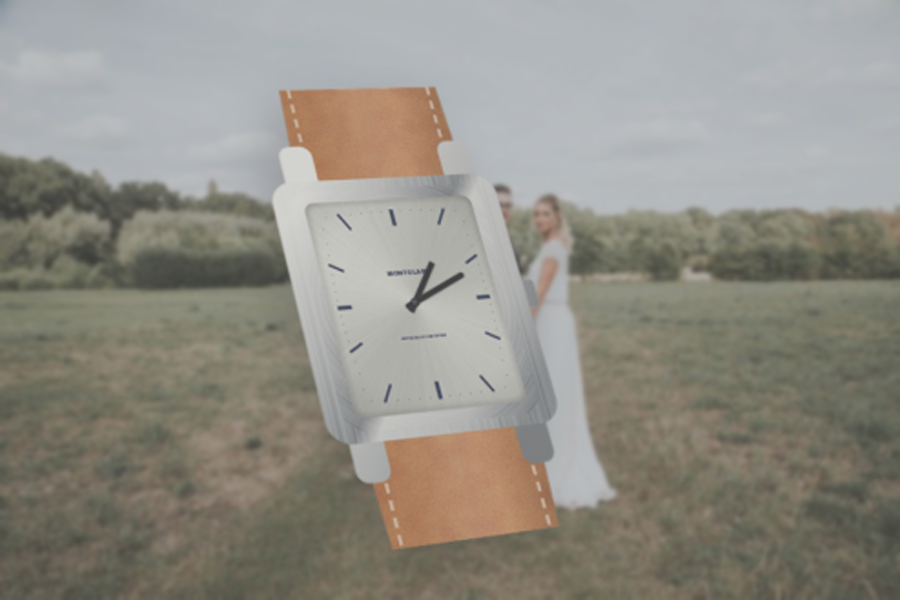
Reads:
h=1 m=11
